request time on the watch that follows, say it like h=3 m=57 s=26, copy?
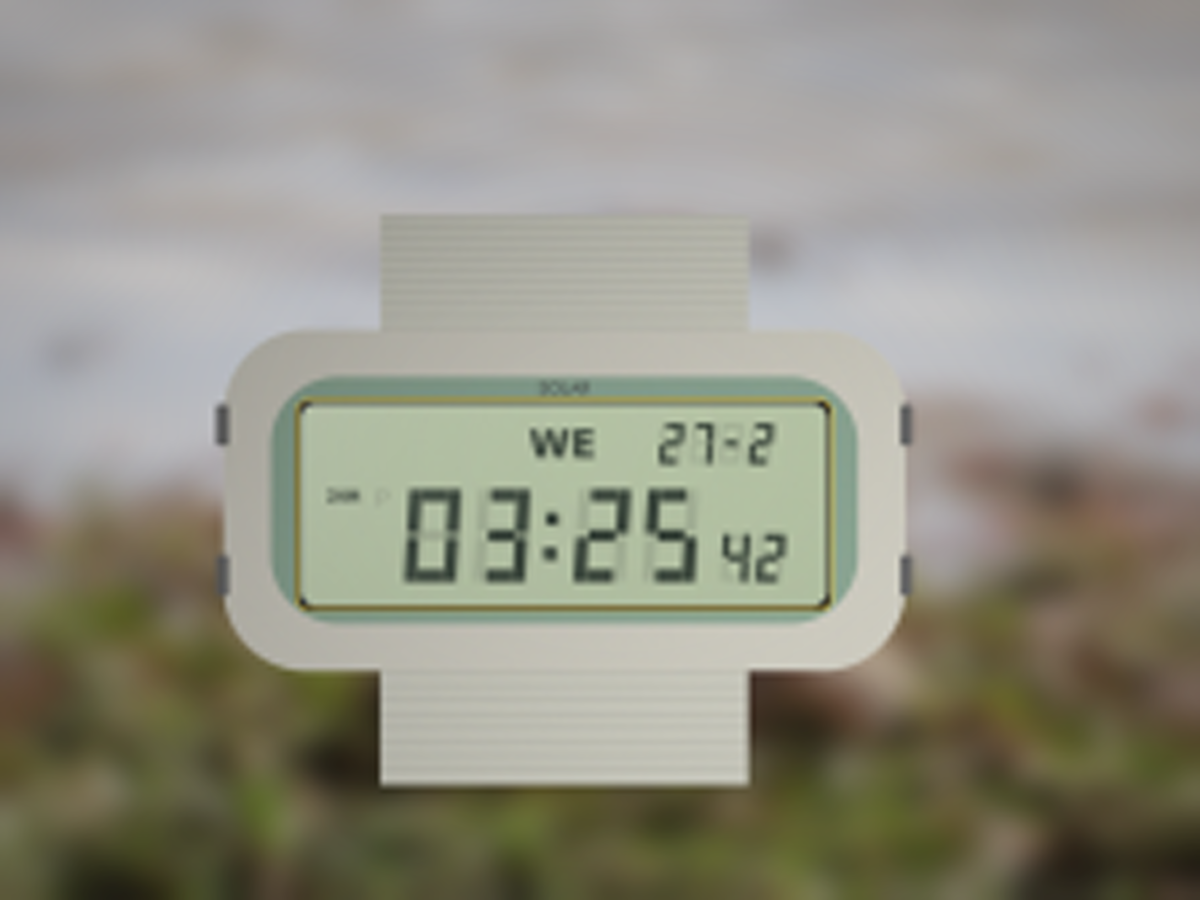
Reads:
h=3 m=25 s=42
